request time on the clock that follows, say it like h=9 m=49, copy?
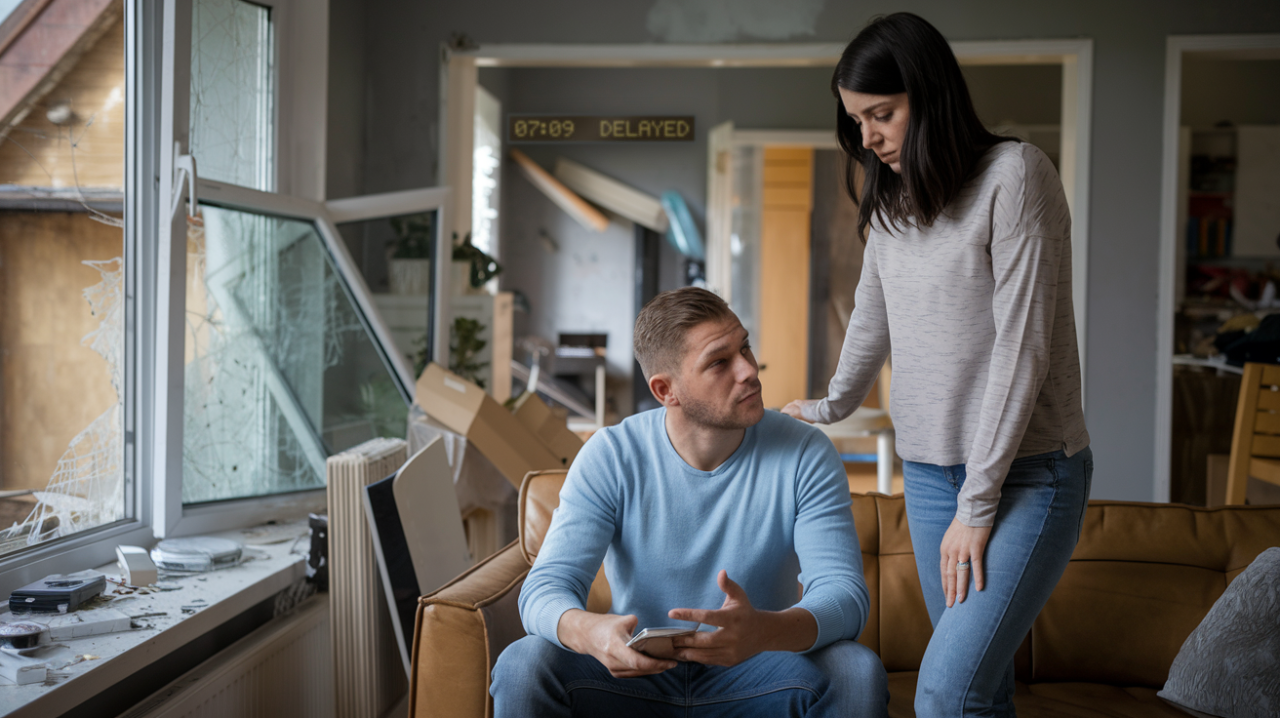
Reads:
h=7 m=9
